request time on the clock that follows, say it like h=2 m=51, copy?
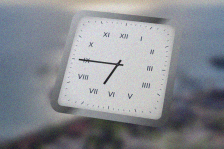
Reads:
h=6 m=45
